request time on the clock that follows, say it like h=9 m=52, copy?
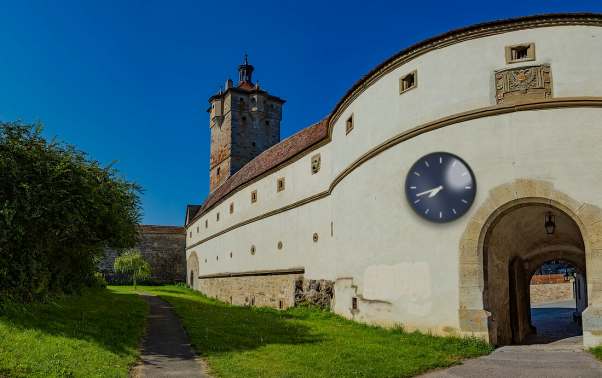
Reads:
h=7 m=42
